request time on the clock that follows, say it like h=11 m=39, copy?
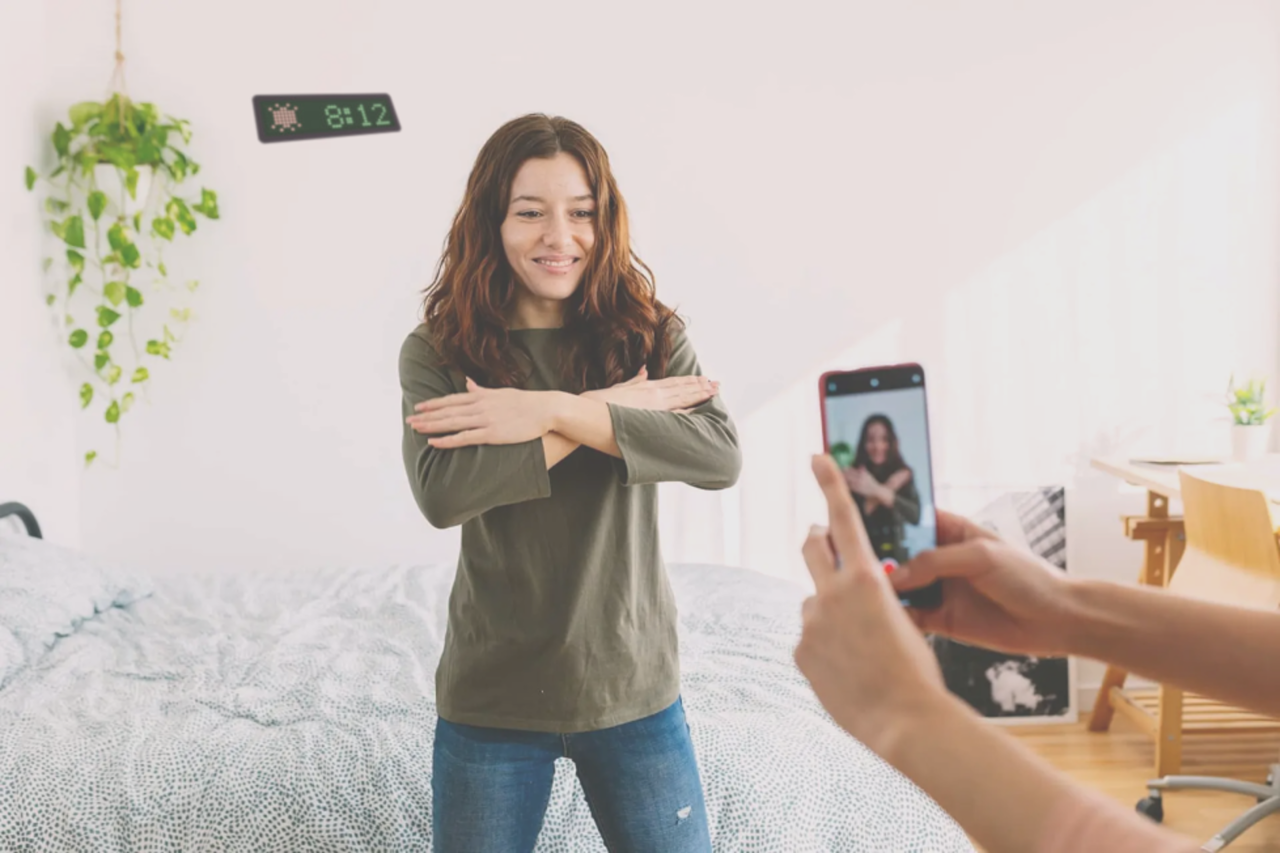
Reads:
h=8 m=12
